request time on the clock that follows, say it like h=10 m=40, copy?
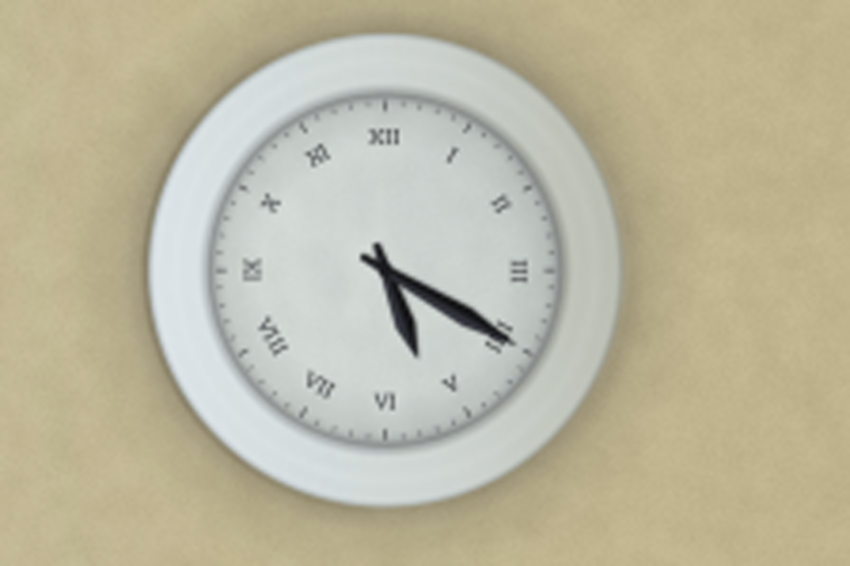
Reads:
h=5 m=20
